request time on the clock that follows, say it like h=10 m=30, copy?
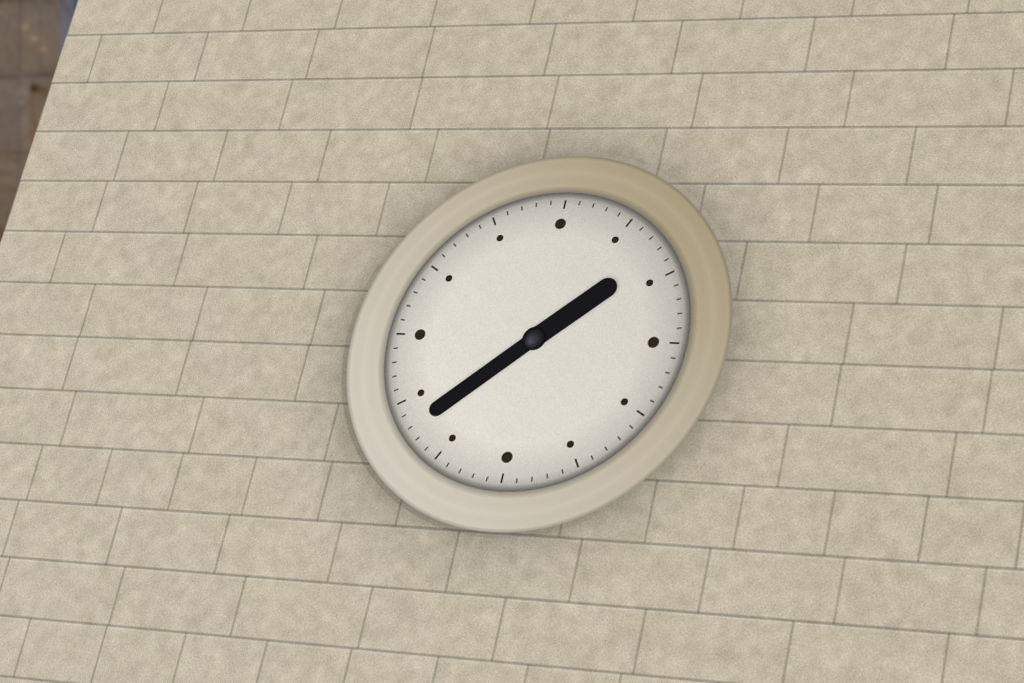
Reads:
h=1 m=38
